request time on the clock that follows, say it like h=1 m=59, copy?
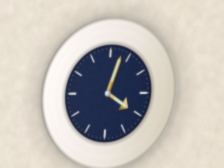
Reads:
h=4 m=3
